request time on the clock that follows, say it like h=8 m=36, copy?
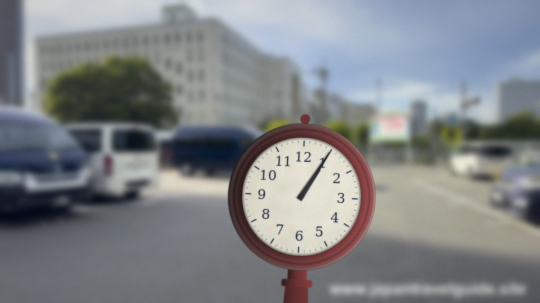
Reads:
h=1 m=5
